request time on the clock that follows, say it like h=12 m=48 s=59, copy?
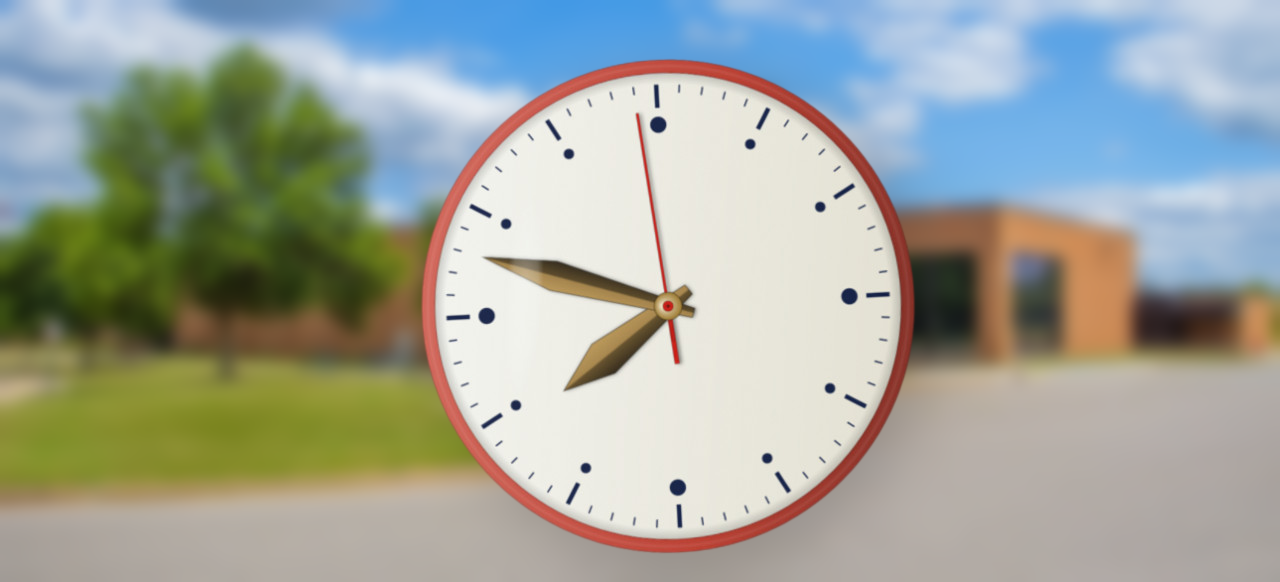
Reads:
h=7 m=47 s=59
